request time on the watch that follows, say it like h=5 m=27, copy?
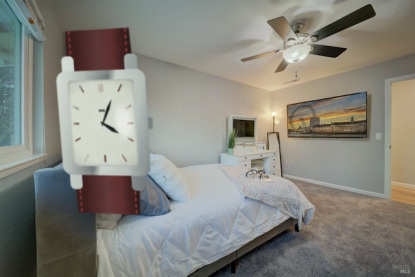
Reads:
h=4 m=4
